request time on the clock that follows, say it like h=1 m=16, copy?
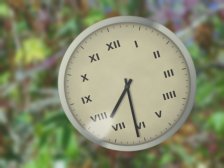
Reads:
h=7 m=31
